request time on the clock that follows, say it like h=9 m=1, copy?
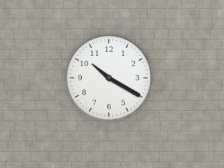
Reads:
h=10 m=20
